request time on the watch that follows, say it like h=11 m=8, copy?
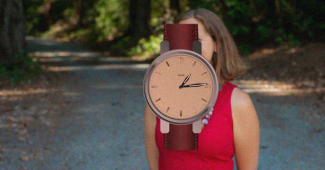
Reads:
h=1 m=14
